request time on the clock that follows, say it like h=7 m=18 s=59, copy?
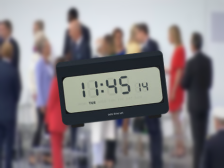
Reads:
h=11 m=45 s=14
